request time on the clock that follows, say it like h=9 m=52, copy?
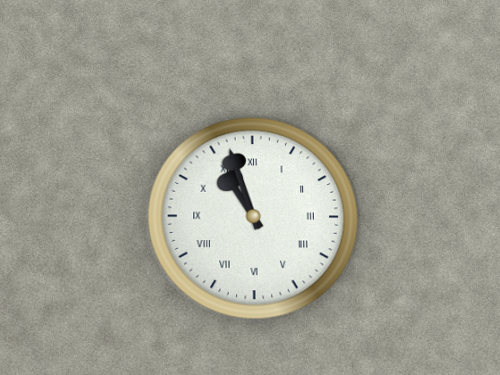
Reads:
h=10 m=57
